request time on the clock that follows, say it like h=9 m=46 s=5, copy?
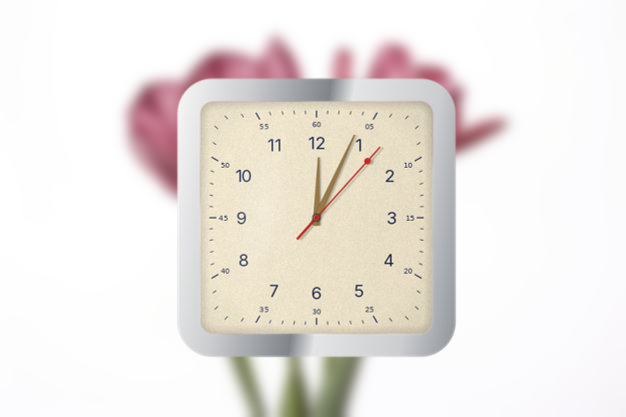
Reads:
h=12 m=4 s=7
